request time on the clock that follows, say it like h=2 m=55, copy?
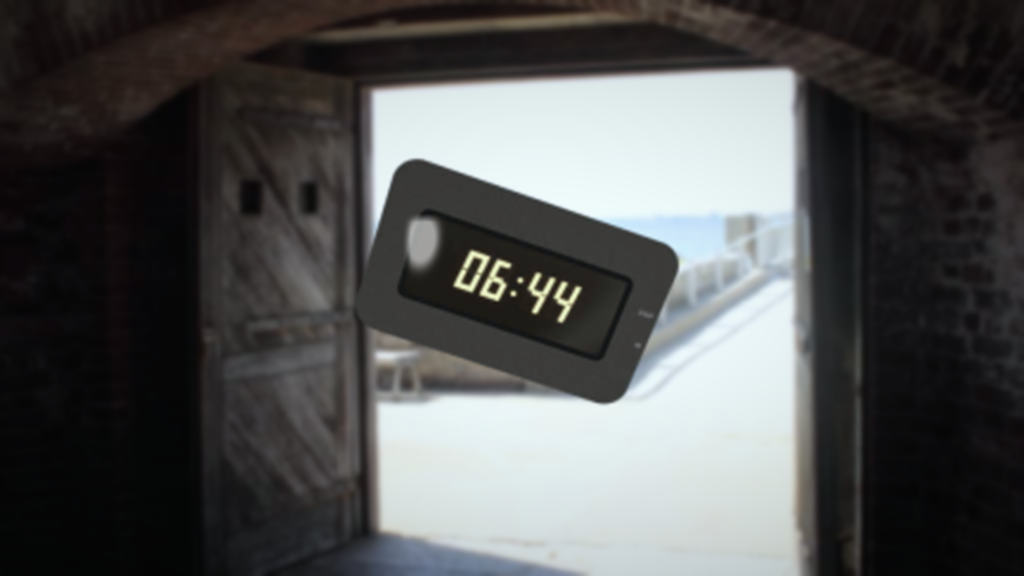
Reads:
h=6 m=44
